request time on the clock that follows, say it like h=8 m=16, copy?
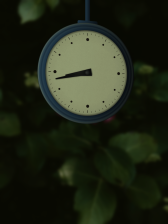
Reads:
h=8 m=43
